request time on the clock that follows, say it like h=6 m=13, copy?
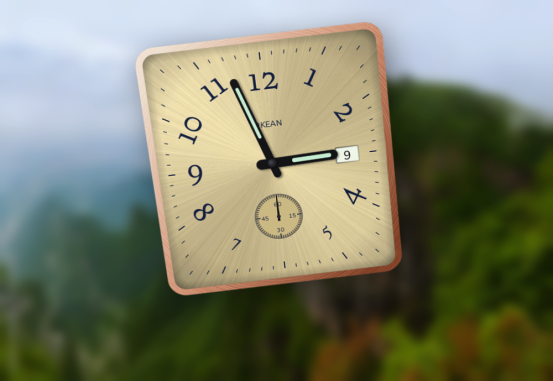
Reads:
h=2 m=57
